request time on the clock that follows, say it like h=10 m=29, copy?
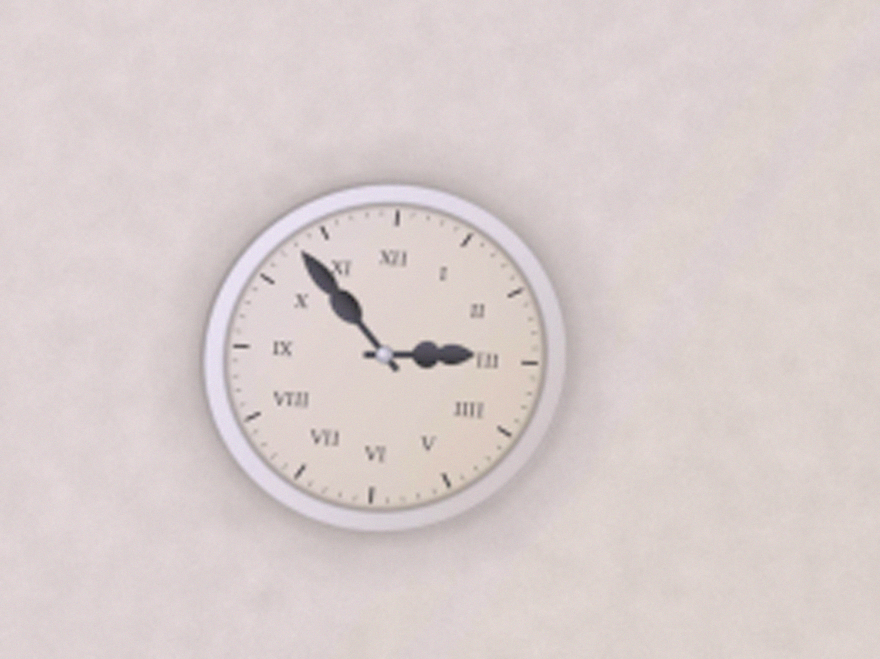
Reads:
h=2 m=53
